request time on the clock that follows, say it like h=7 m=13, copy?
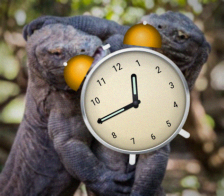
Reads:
h=12 m=45
